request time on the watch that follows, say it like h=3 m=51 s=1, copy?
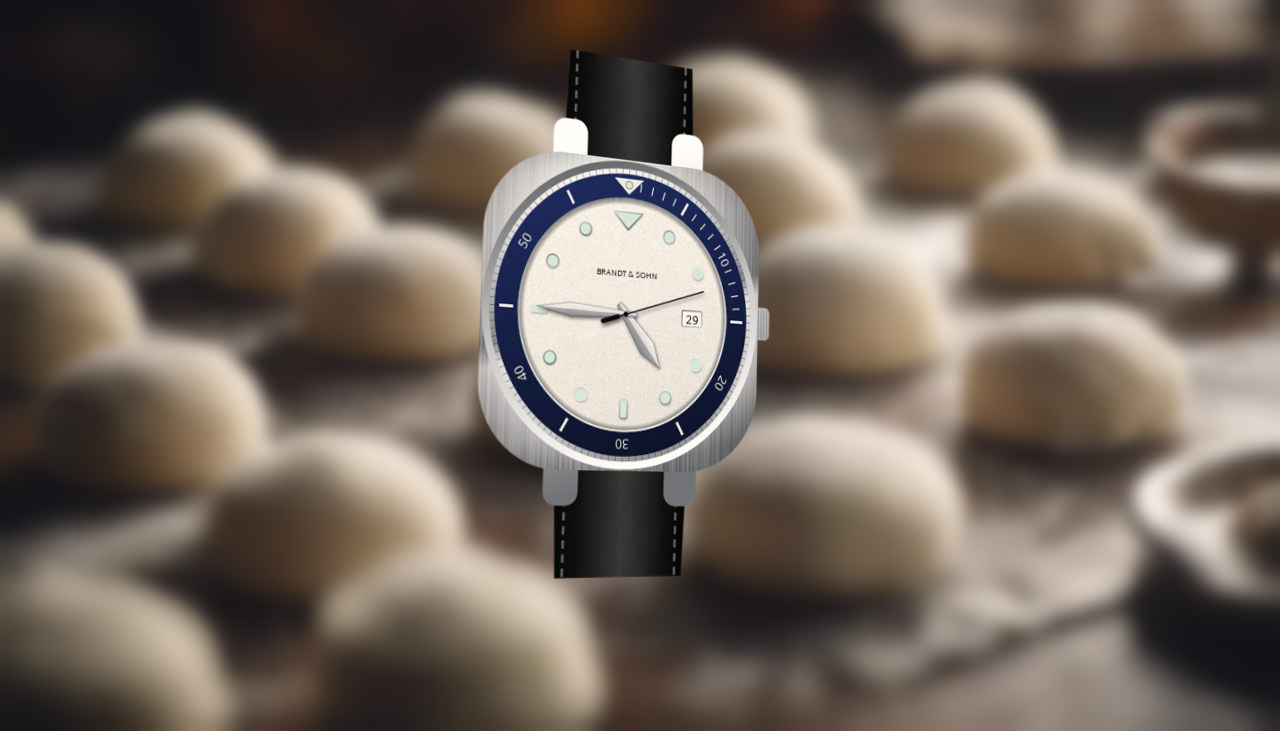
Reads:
h=4 m=45 s=12
